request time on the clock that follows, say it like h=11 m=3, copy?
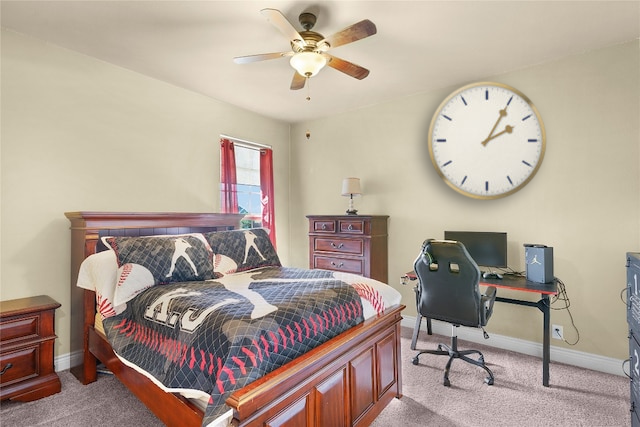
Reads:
h=2 m=5
